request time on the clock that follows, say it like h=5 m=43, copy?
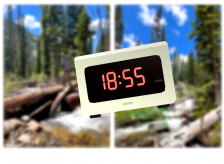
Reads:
h=18 m=55
